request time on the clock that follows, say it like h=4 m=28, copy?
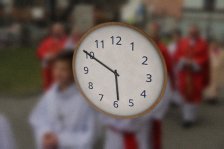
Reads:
h=5 m=50
